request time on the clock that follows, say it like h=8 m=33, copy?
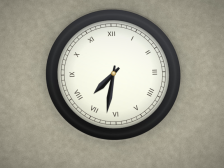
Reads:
h=7 m=32
